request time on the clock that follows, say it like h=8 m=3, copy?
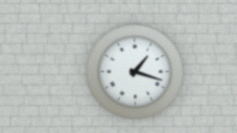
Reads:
h=1 m=18
